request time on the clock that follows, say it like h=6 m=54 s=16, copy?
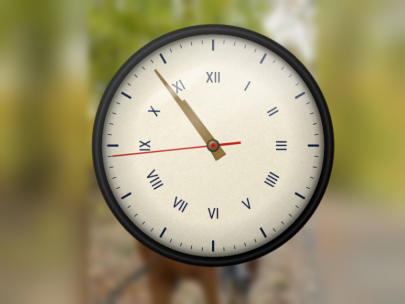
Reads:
h=10 m=53 s=44
